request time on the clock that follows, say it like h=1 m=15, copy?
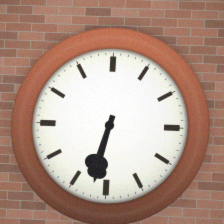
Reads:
h=6 m=32
